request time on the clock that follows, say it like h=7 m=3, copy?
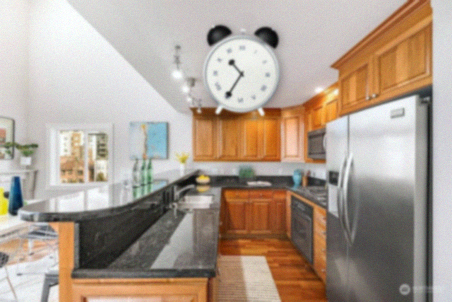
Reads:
h=10 m=35
